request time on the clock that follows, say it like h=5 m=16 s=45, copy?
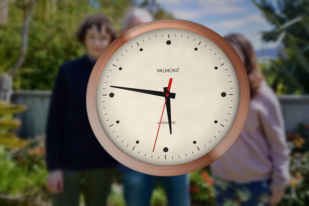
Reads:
h=5 m=46 s=32
